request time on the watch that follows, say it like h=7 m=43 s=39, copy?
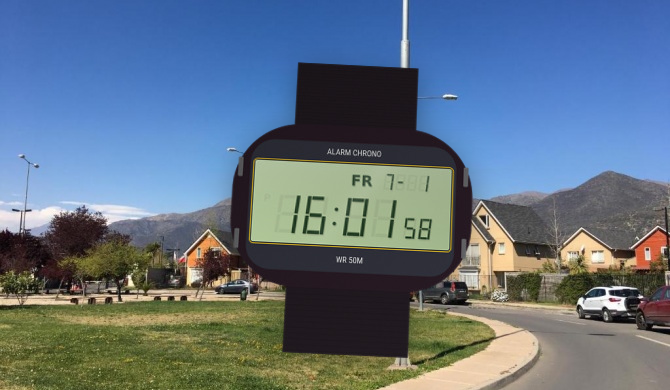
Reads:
h=16 m=1 s=58
